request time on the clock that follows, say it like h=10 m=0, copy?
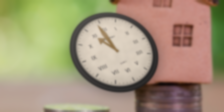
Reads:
h=10 m=59
